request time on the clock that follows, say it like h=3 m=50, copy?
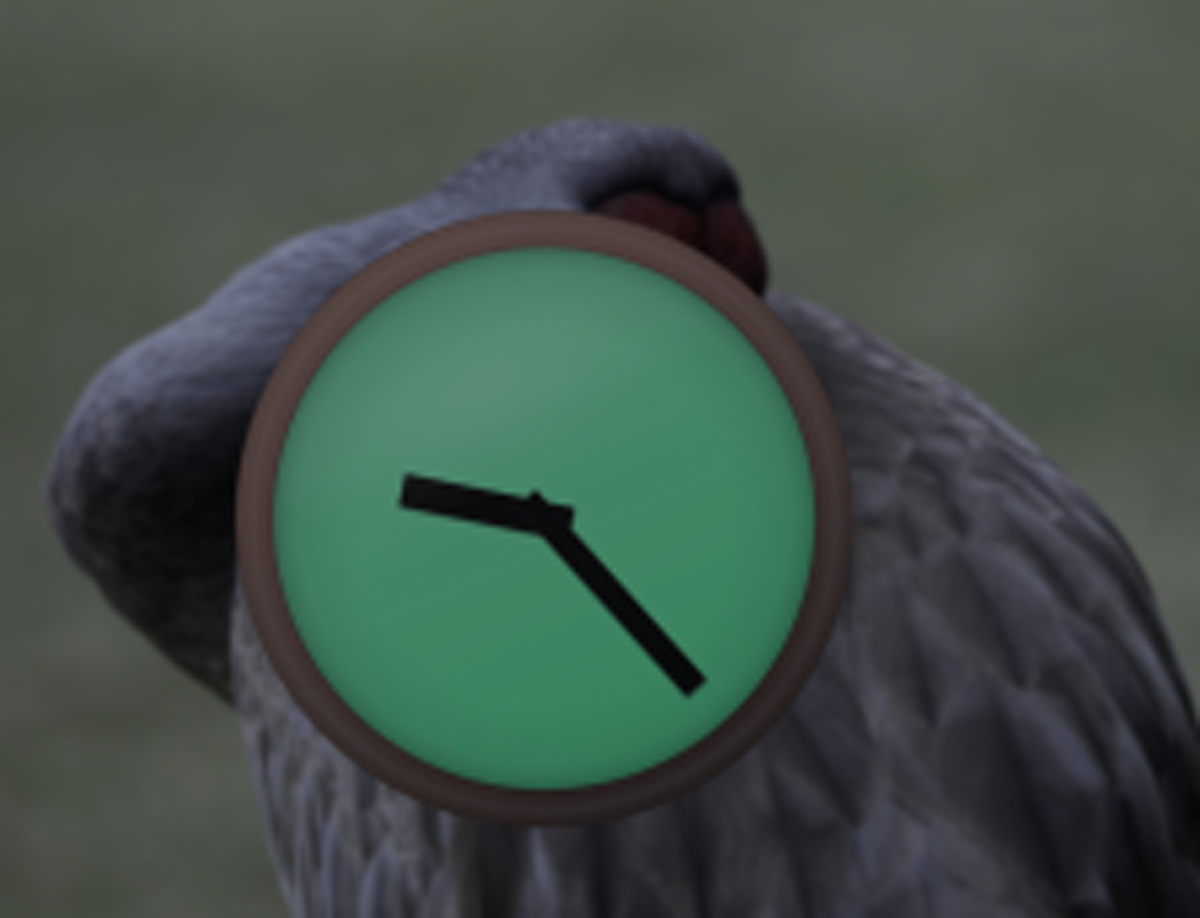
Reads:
h=9 m=23
